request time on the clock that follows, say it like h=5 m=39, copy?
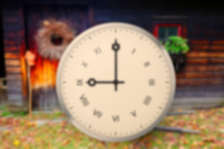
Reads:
h=9 m=0
